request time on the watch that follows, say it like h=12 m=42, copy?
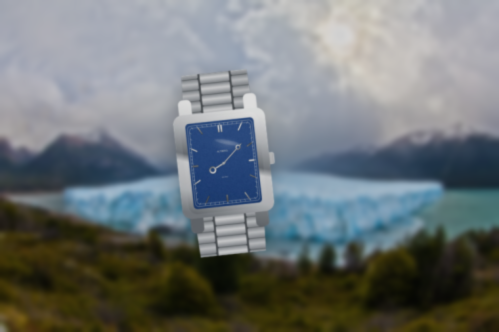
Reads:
h=8 m=8
